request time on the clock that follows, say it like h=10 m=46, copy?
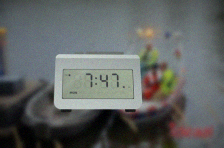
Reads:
h=7 m=47
